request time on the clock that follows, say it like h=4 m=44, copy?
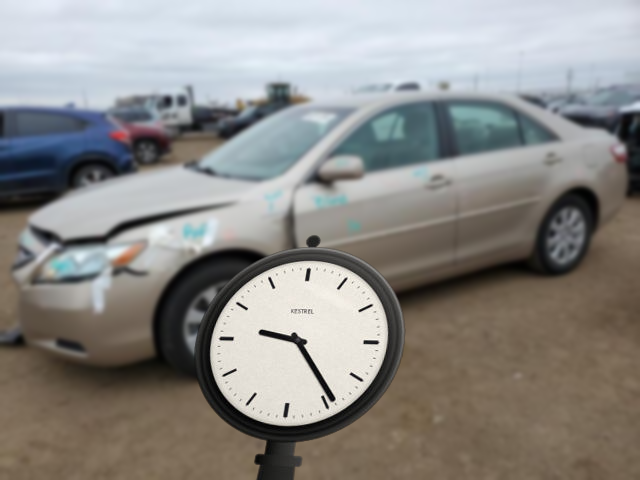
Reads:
h=9 m=24
